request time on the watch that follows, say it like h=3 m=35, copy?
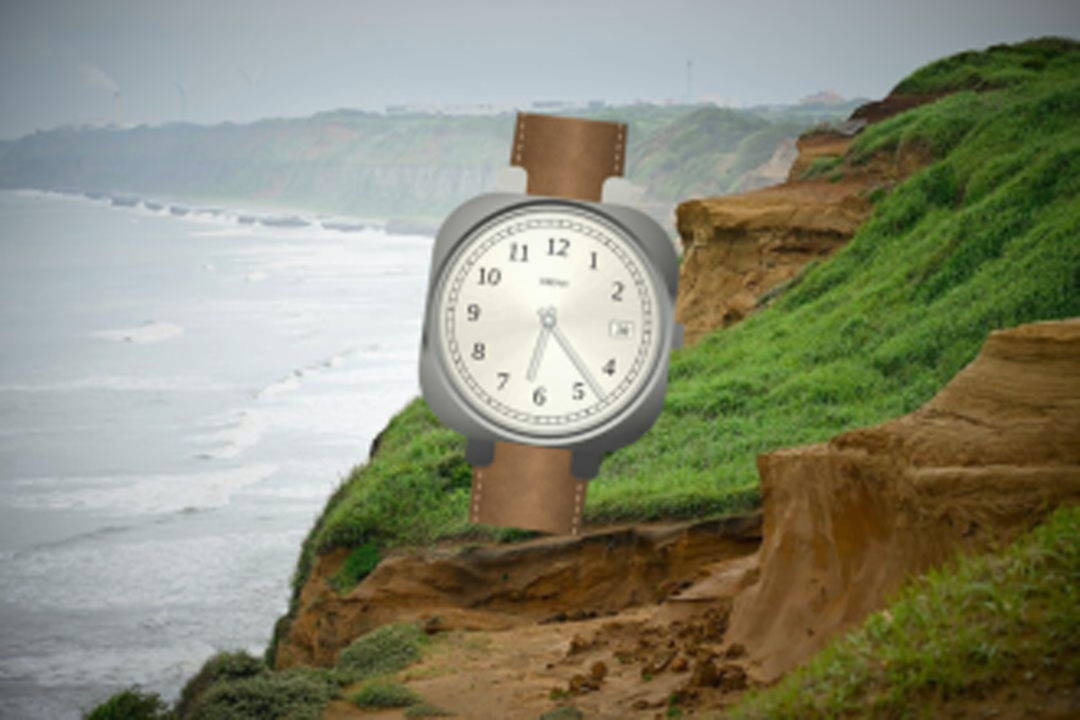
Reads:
h=6 m=23
